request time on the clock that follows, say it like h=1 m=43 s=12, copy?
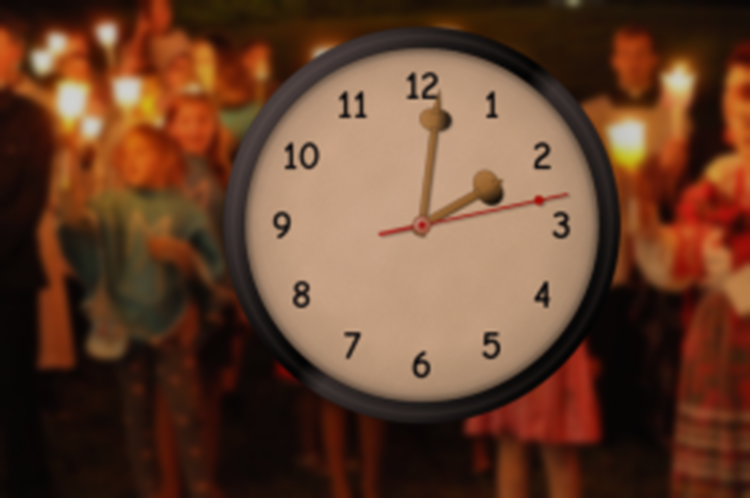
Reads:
h=2 m=1 s=13
